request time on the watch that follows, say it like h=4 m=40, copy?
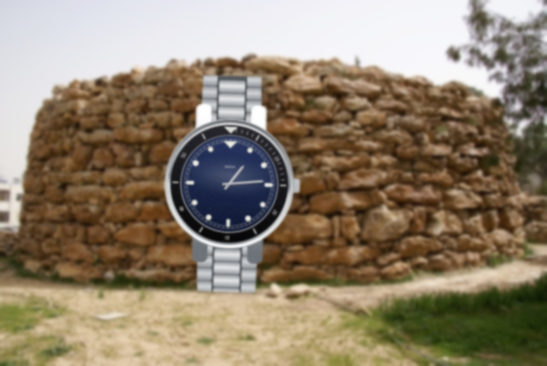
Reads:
h=1 m=14
